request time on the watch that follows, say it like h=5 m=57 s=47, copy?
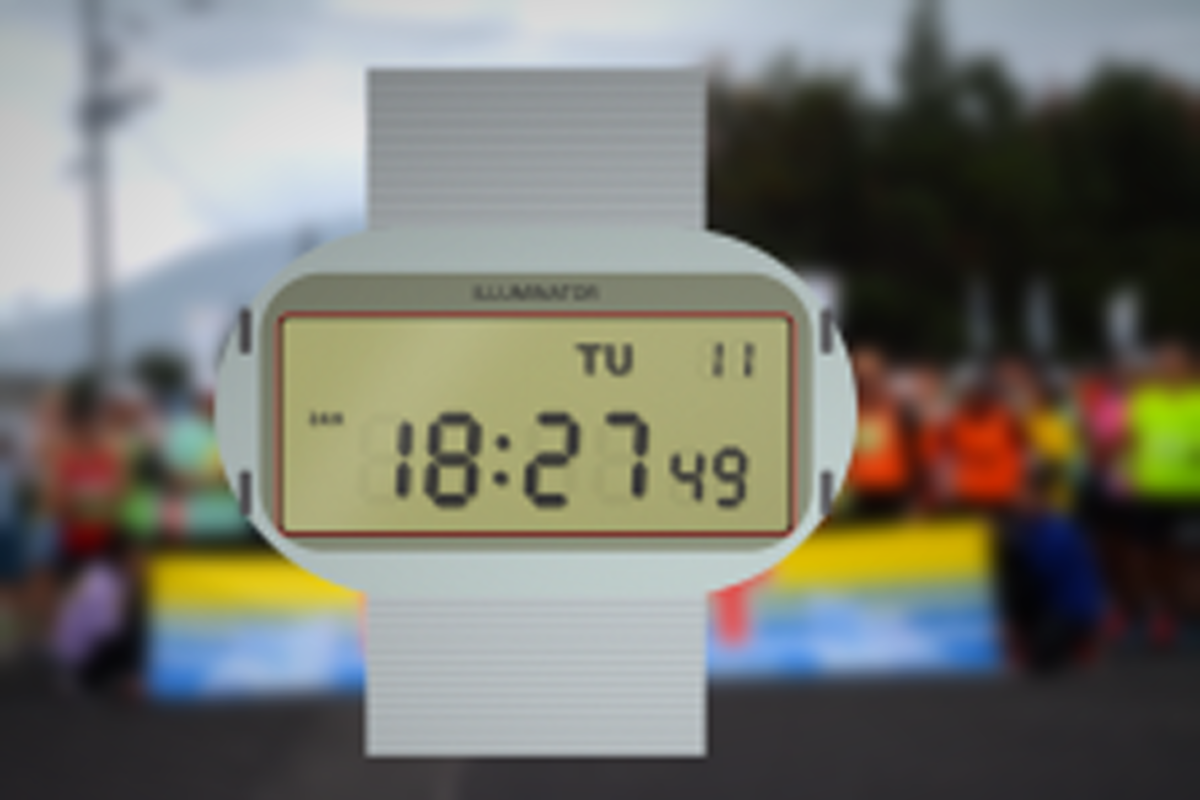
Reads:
h=18 m=27 s=49
